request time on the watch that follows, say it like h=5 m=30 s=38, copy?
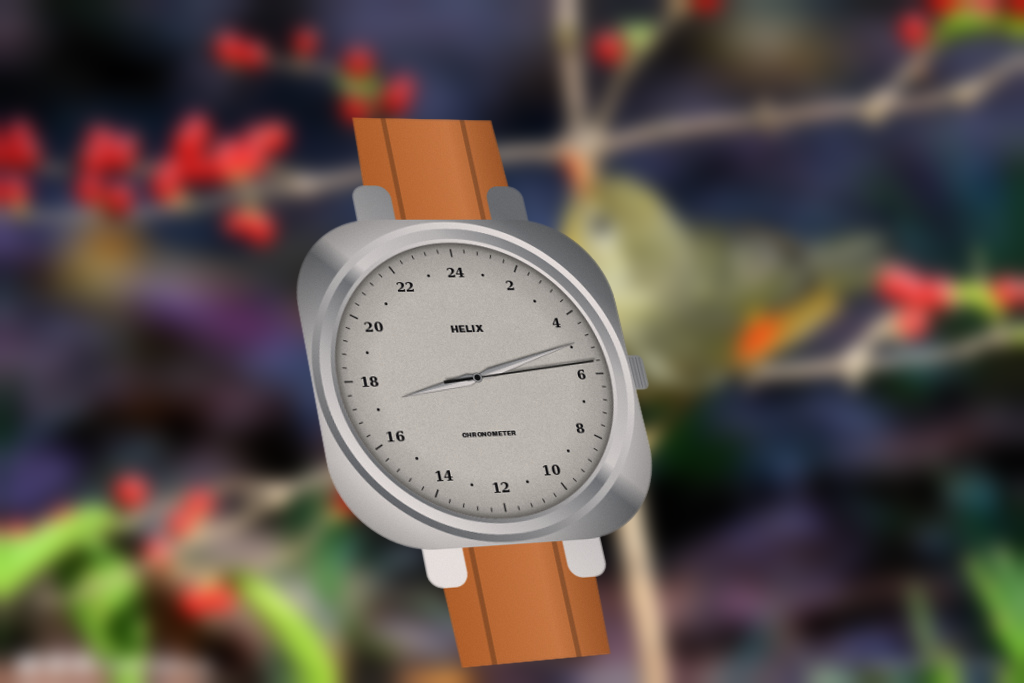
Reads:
h=17 m=12 s=14
